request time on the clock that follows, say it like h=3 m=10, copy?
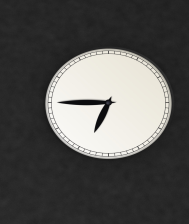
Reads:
h=6 m=45
